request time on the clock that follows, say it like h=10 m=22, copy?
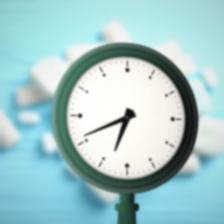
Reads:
h=6 m=41
